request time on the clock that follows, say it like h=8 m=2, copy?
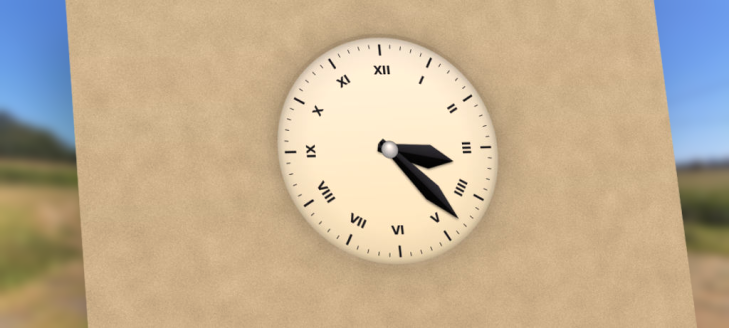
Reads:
h=3 m=23
